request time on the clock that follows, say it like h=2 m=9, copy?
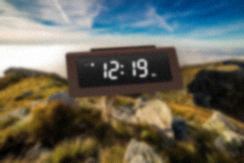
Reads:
h=12 m=19
